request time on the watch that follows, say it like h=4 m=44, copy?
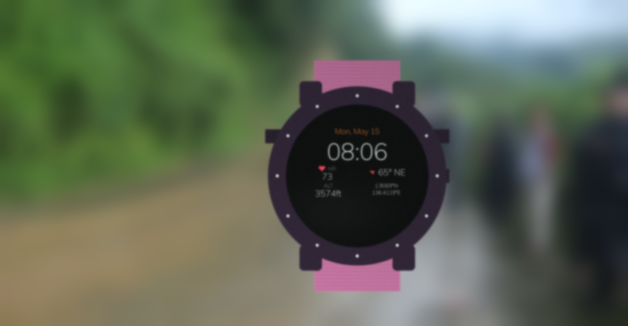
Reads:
h=8 m=6
